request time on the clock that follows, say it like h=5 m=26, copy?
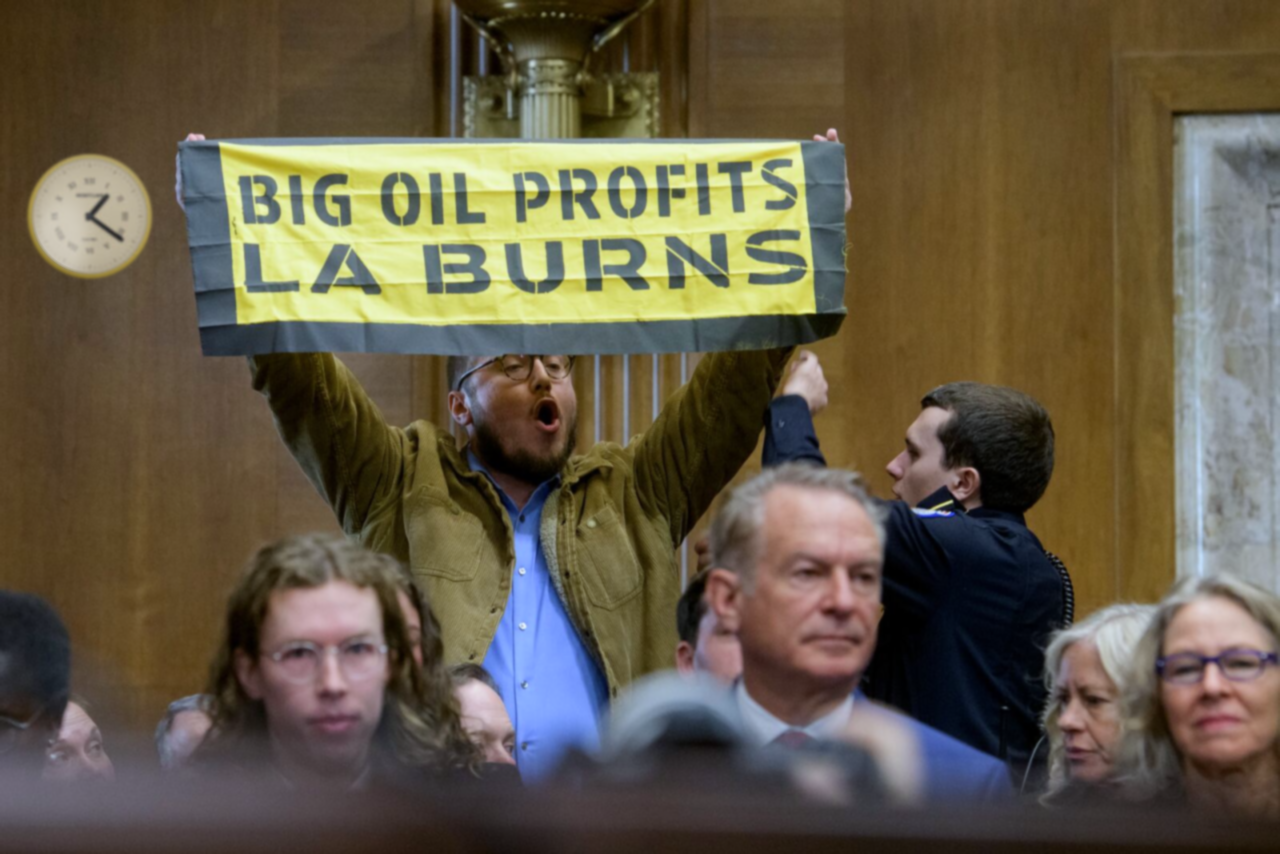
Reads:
h=1 m=21
